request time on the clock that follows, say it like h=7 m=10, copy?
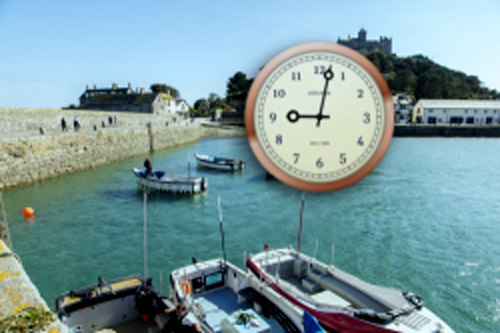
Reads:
h=9 m=2
